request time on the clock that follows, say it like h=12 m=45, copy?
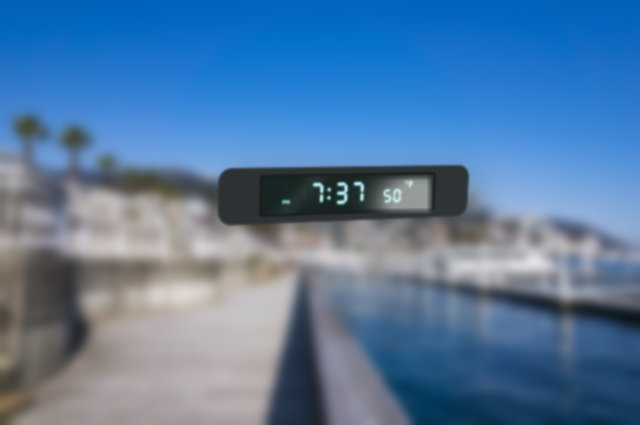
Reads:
h=7 m=37
